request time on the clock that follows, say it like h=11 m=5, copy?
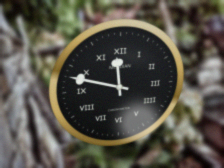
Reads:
h=11 m=48
